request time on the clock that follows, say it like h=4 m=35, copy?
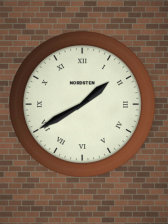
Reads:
h=1 m=40
